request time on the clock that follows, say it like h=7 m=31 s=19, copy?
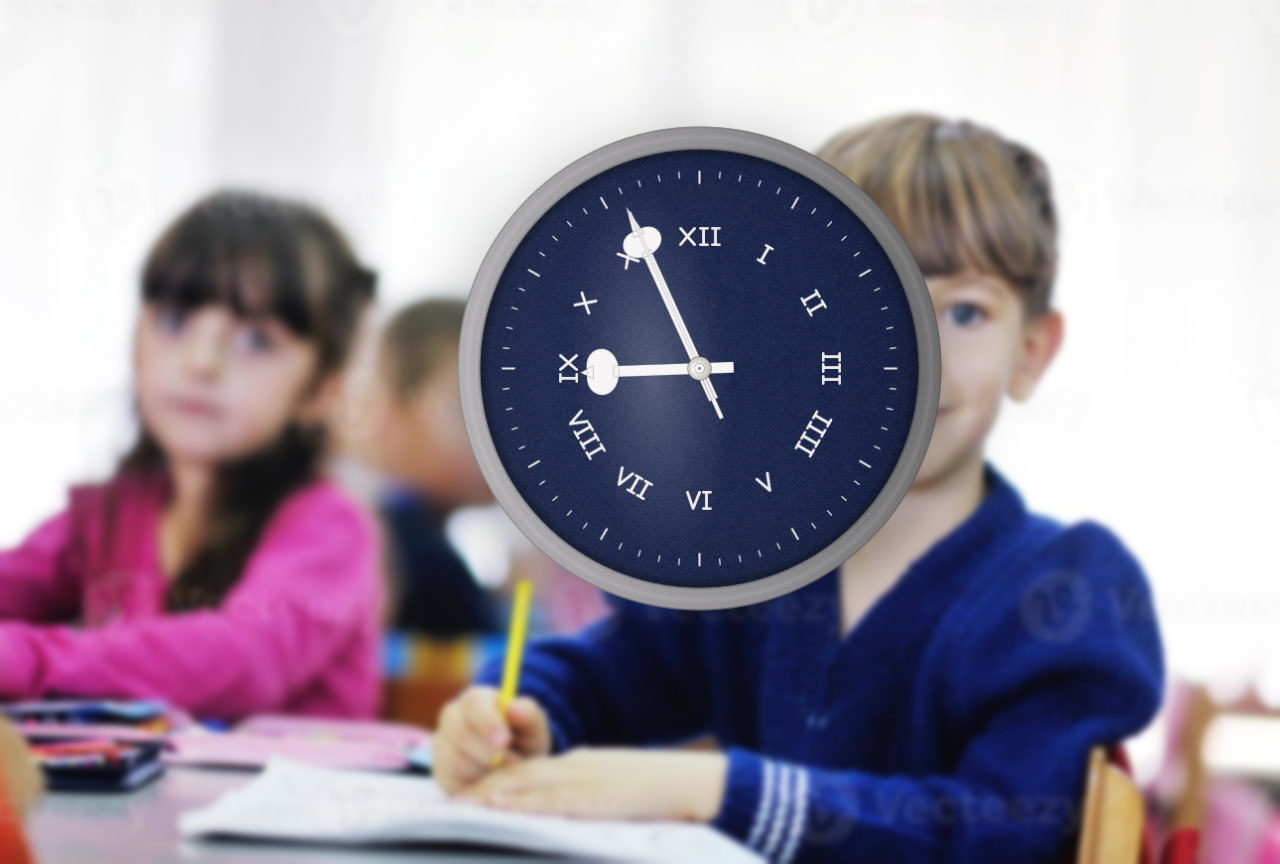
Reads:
h=8 m=55 s=56
